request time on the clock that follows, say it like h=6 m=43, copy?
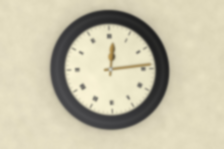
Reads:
h=12 m=14
